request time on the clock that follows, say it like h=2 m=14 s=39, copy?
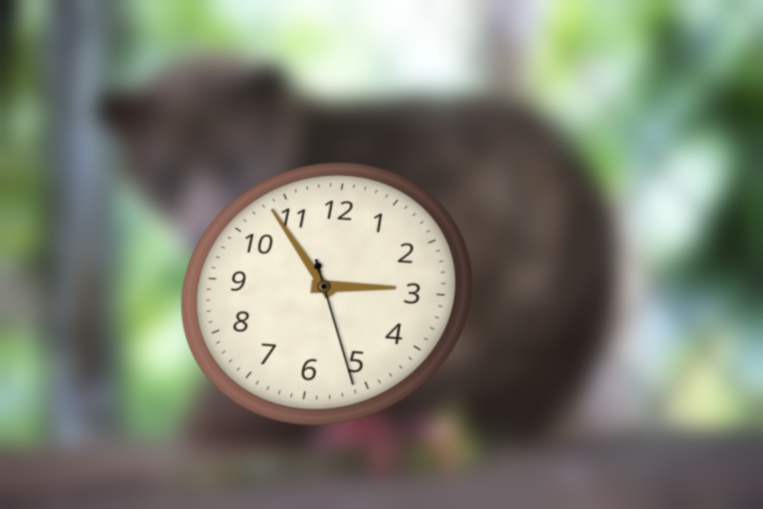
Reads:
h=2 m=53 s=26
